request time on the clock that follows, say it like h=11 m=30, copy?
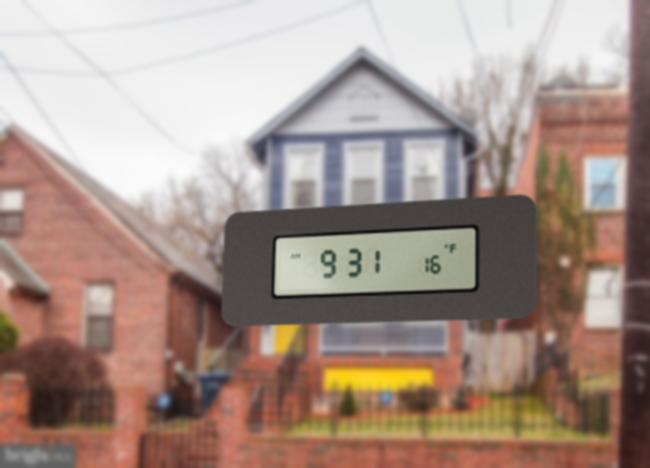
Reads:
h=9 m=31
